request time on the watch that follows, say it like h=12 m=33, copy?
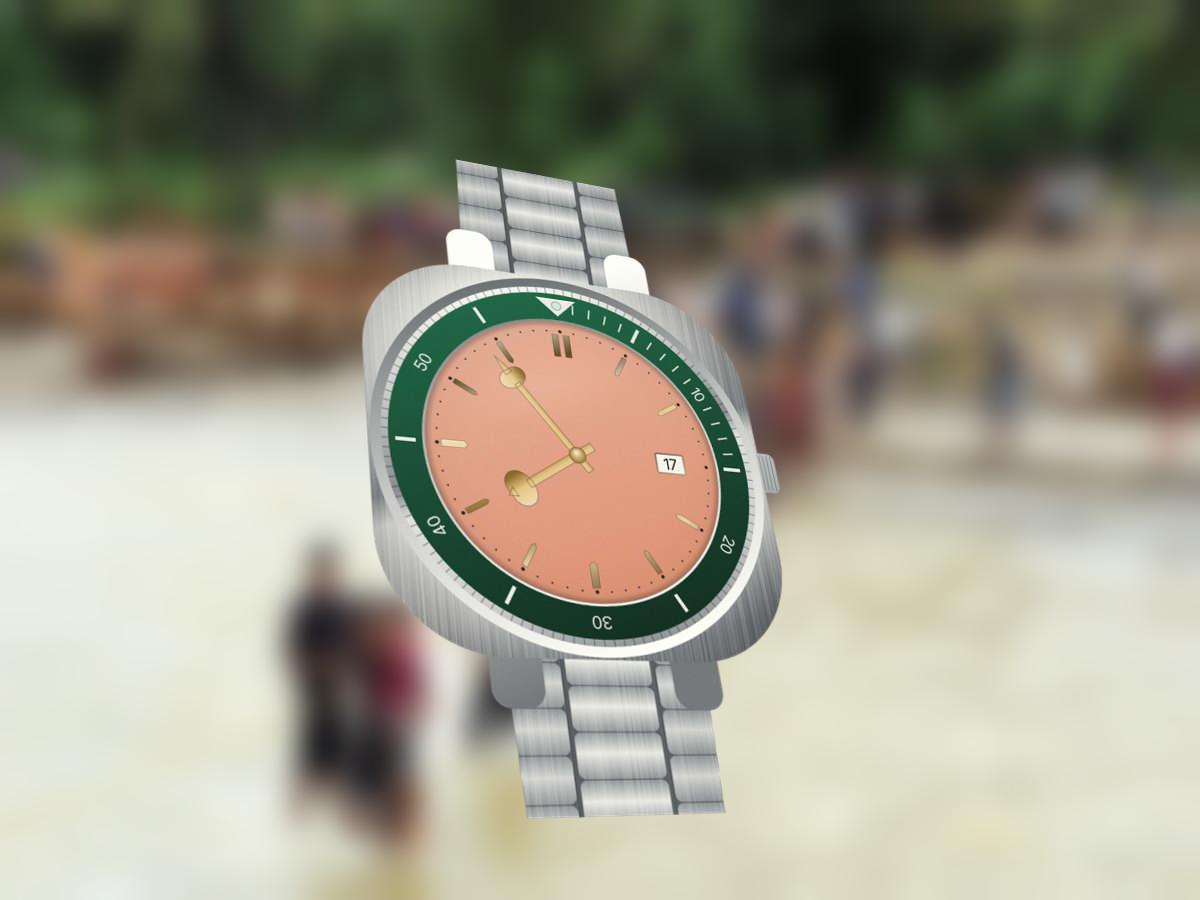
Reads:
h=7 m=54
